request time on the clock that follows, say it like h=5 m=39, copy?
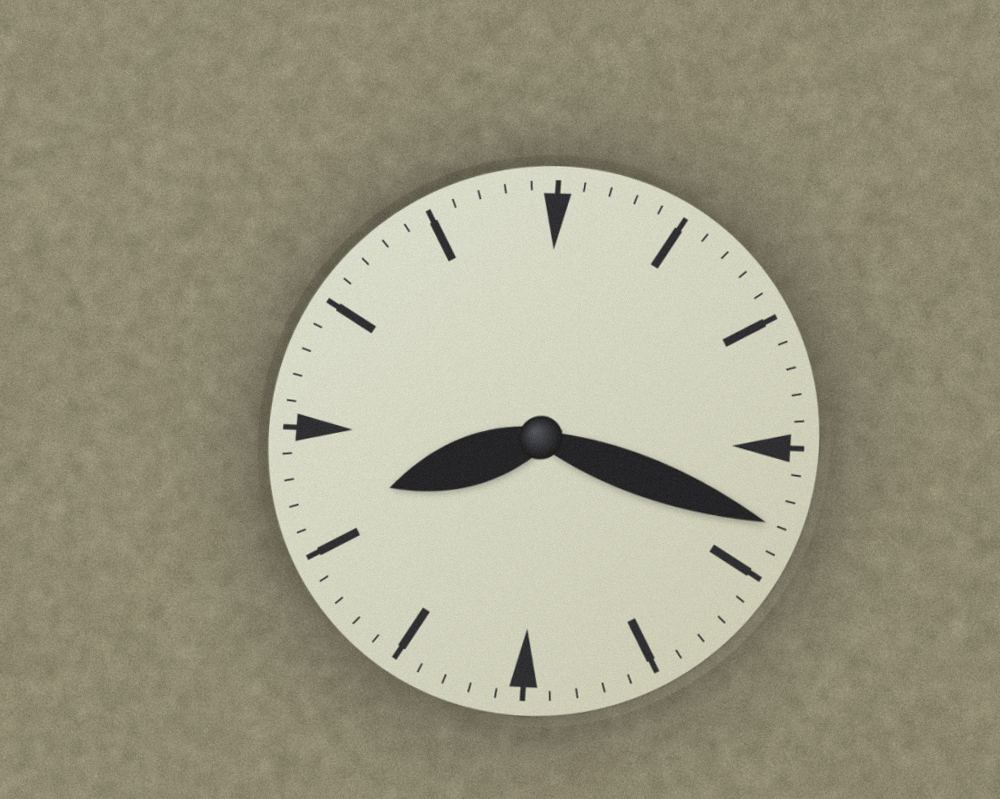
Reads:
h=8 m=18
